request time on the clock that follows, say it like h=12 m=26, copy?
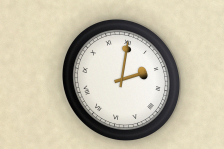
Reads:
h=2 m=0
